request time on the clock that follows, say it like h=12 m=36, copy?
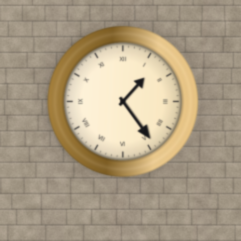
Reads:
h=1 m=24
